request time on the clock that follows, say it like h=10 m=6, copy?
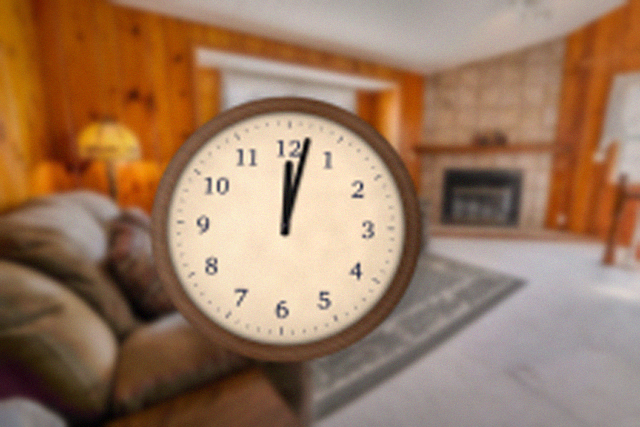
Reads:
h=12 m=2
